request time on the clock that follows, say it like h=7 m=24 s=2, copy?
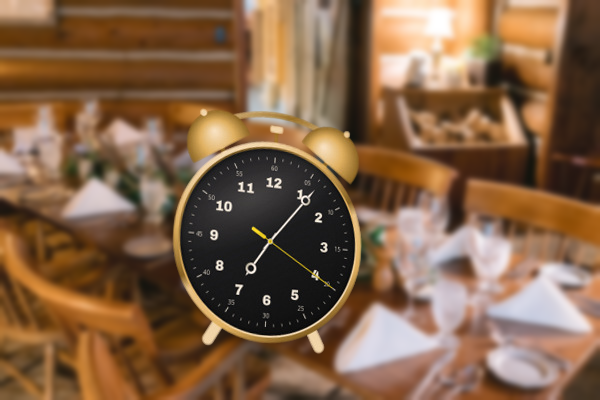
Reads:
h=7 m=6 s=20
